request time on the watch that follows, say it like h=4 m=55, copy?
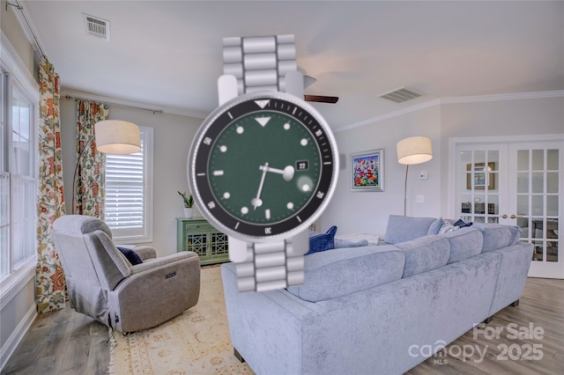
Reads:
h=3 m=33
